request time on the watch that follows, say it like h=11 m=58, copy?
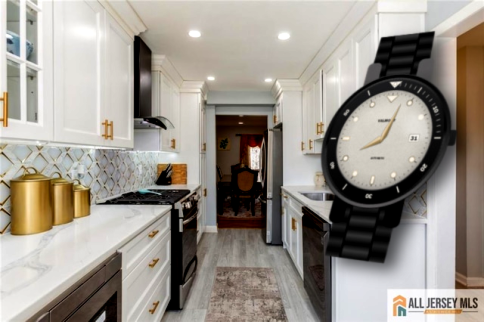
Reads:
h=8 m=3
